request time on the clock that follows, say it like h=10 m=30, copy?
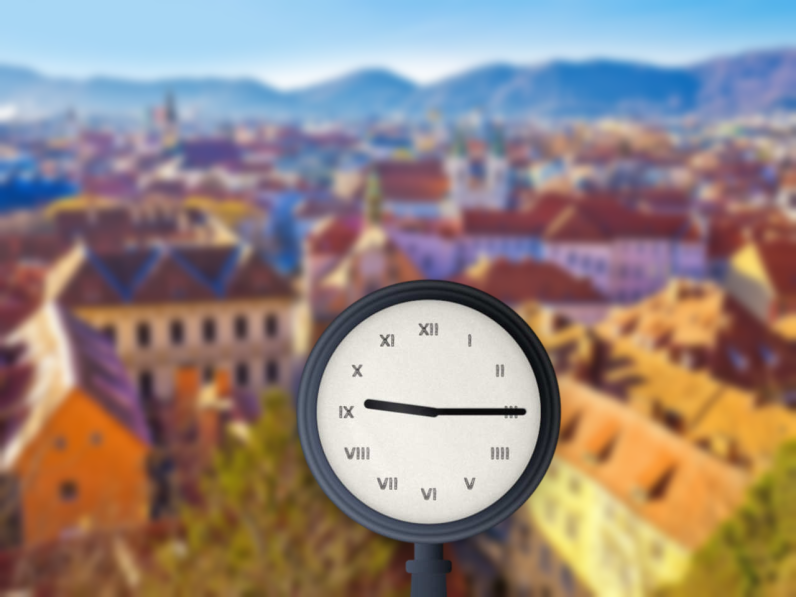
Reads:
h=9 m=15
